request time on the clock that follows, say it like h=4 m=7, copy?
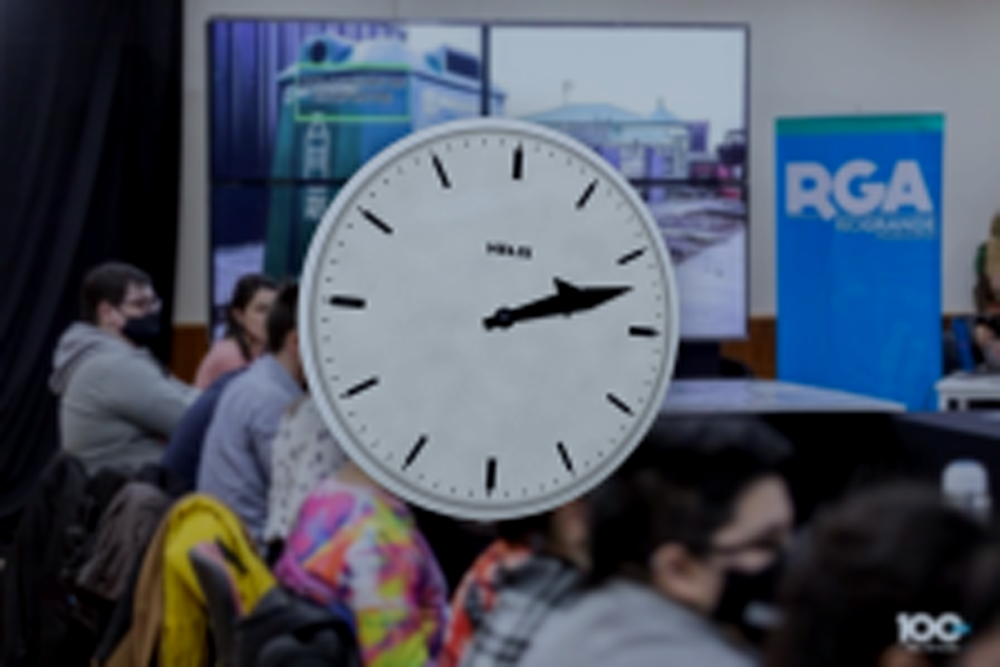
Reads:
h=2 m=12
